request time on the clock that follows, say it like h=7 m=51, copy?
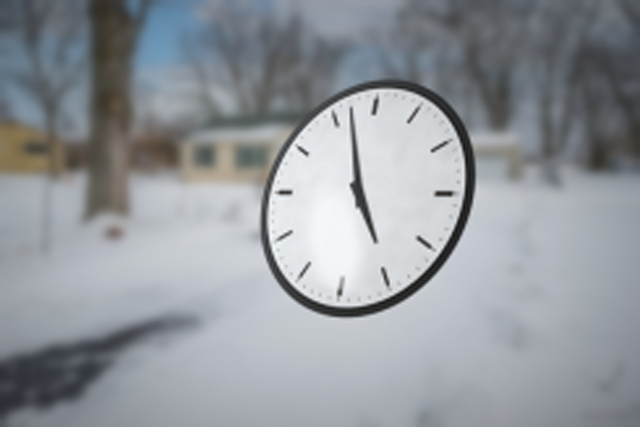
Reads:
h=4 m=57
